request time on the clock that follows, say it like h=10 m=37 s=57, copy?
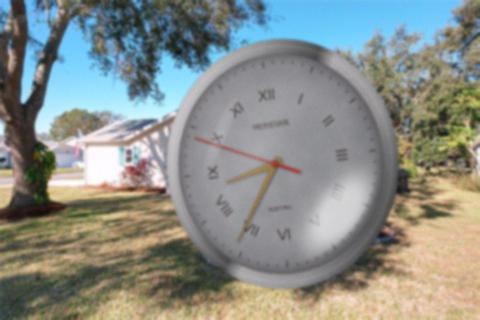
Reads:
h=8 m=35 s=49
